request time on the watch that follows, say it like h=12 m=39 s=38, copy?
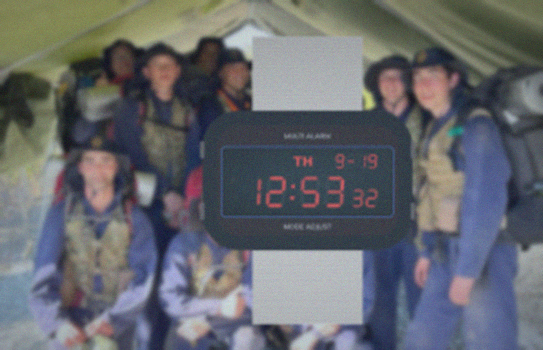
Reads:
h=12 m=53 s=32
